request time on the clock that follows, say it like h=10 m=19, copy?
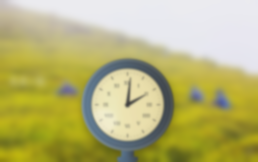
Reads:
h=2 m=1
